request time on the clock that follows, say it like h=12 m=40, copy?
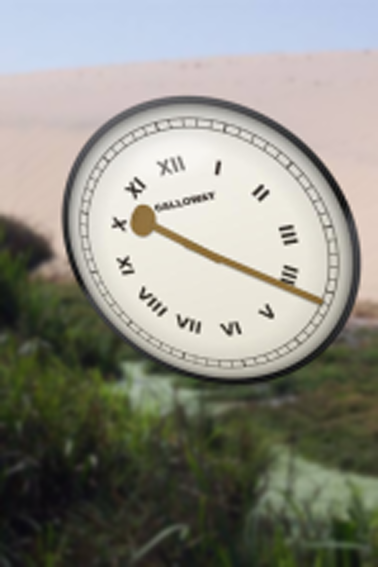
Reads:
h=10 m=21
